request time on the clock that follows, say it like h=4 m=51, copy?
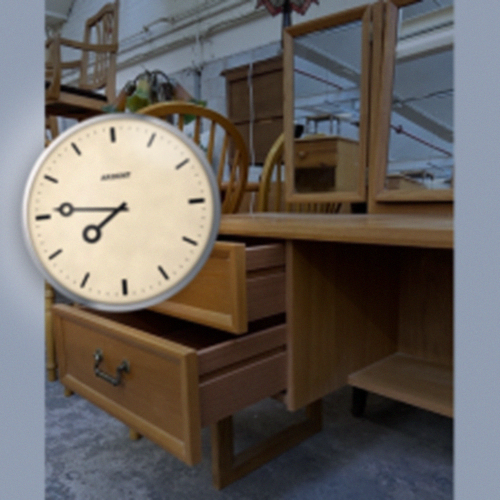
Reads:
h=7 m=46
